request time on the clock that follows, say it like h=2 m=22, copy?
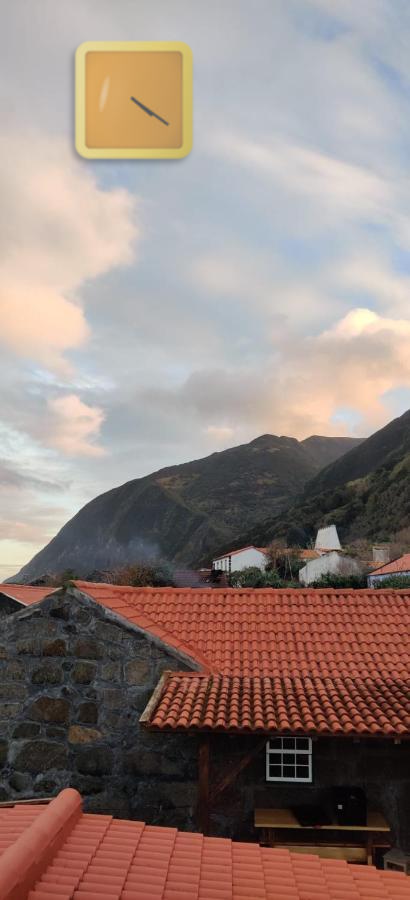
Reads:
h=4 m=21
